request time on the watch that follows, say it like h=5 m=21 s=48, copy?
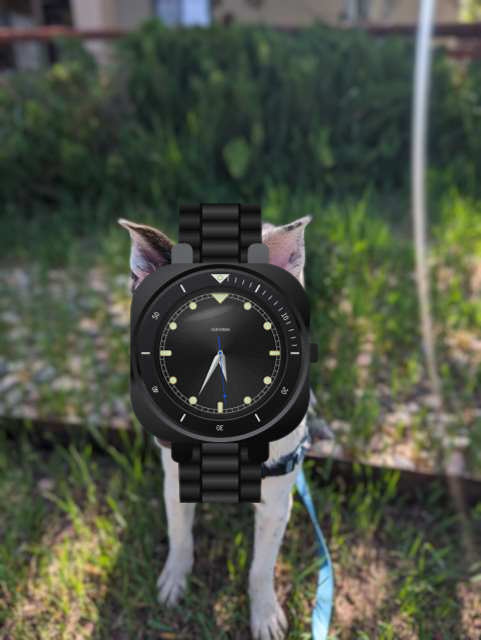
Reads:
h=5 m=34 s=29
